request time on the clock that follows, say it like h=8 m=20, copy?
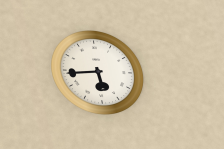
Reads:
h=5 m=44
